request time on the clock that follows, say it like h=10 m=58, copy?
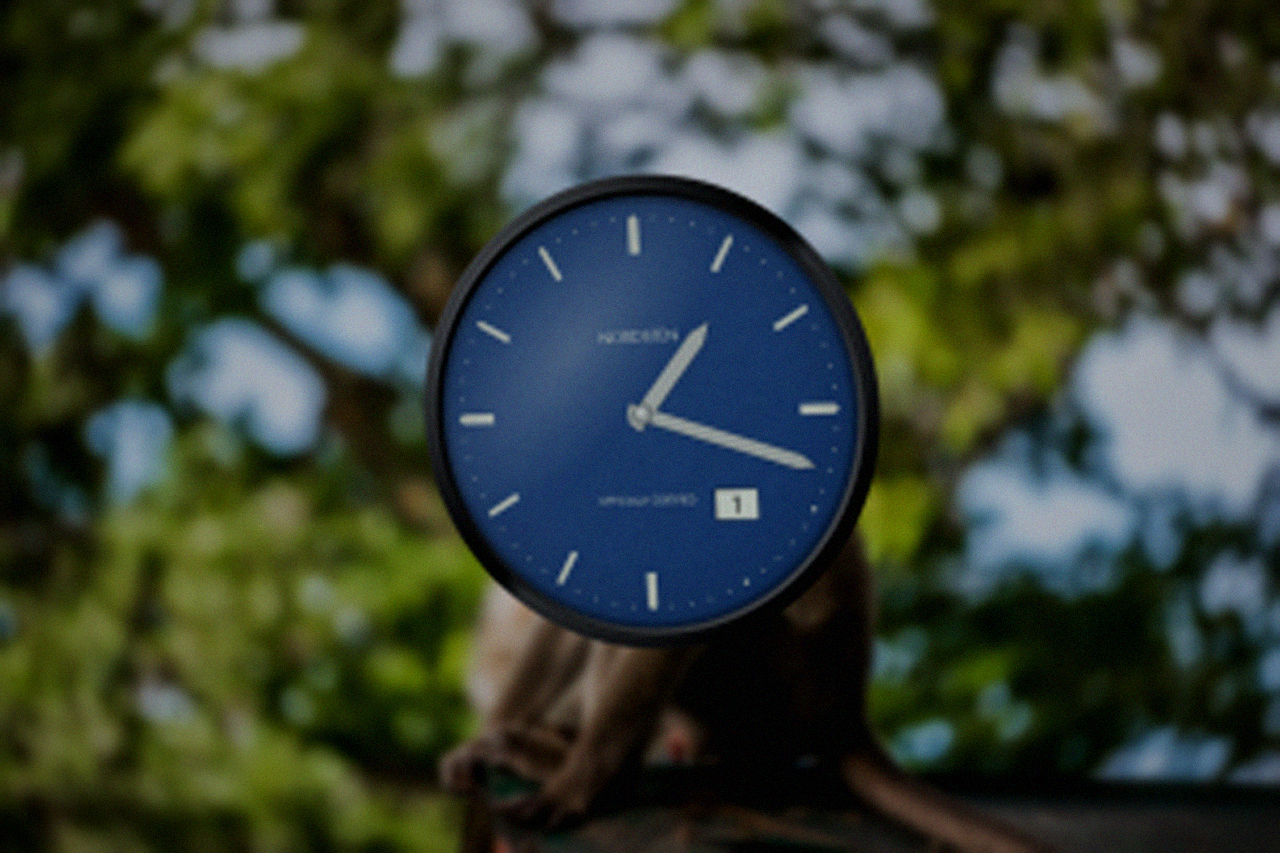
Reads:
h=1 m=18
